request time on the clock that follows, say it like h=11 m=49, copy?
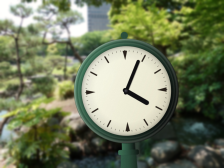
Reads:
h=4 m=4
